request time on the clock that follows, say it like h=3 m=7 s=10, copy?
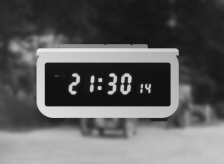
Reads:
h=21 m=30 s=14
